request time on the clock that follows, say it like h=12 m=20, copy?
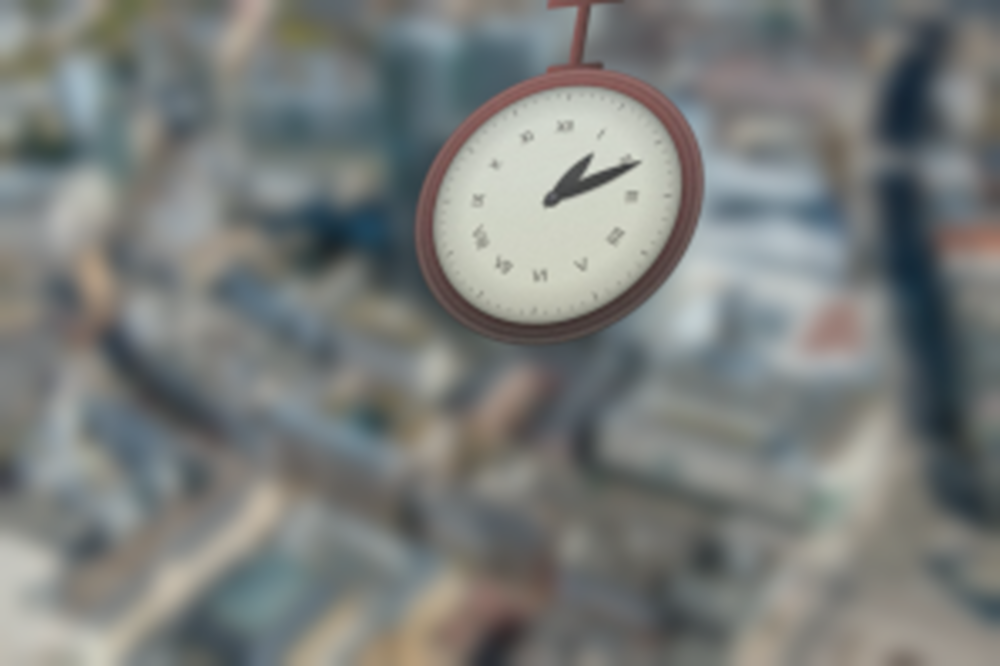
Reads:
h=1 m=11
